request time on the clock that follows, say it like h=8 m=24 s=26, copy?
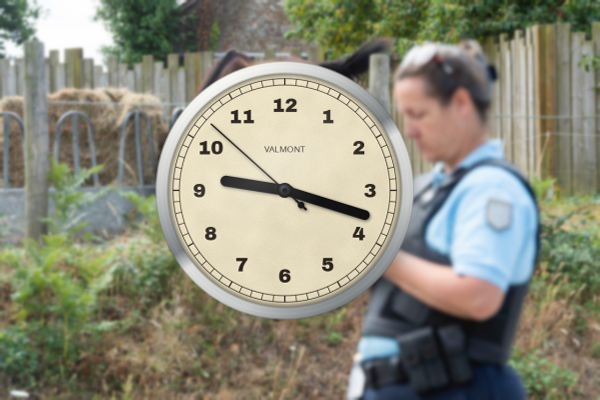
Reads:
h=9 m=17 s=52
